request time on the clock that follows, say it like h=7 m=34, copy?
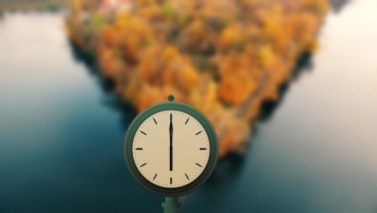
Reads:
h=6 m=0
